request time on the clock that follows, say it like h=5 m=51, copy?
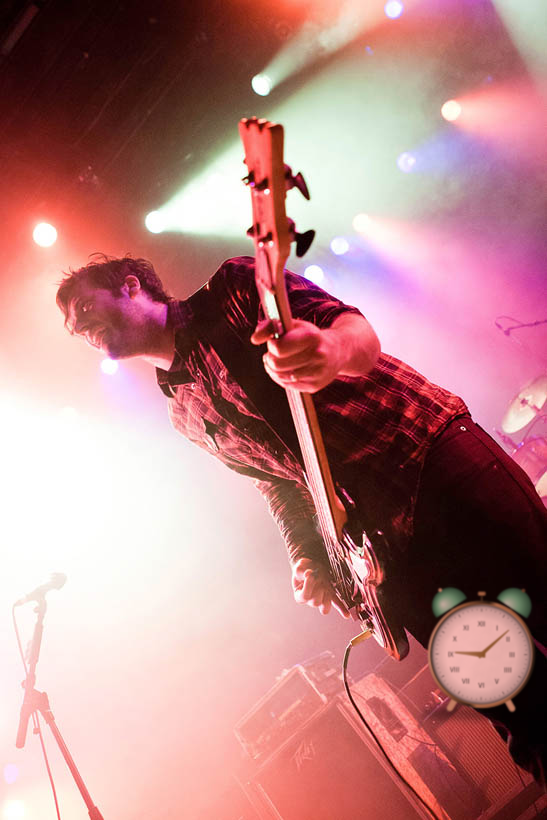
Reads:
h=9 m=8
